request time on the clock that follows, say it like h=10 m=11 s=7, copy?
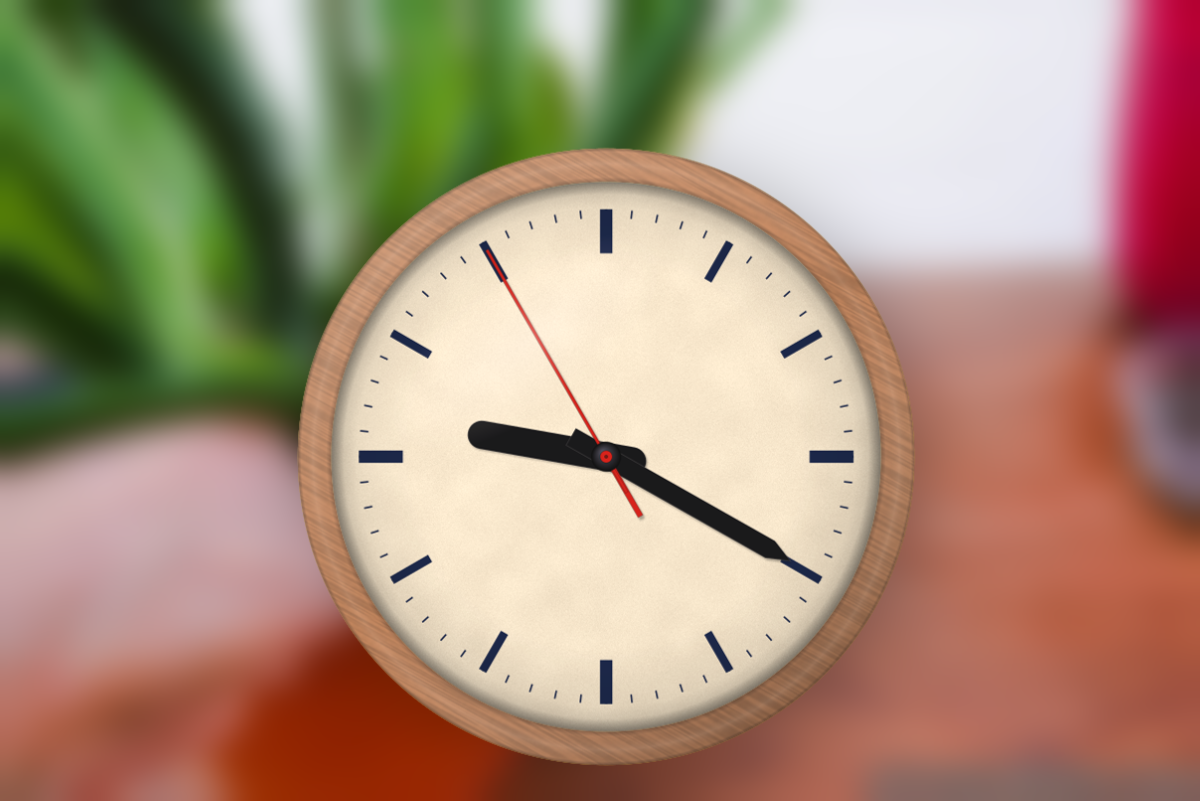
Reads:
h=9 m=19 s=55
